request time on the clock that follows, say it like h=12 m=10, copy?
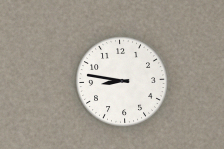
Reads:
h=8 m=47
